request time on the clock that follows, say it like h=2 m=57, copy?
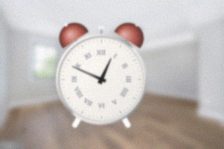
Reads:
h=12 m=49
